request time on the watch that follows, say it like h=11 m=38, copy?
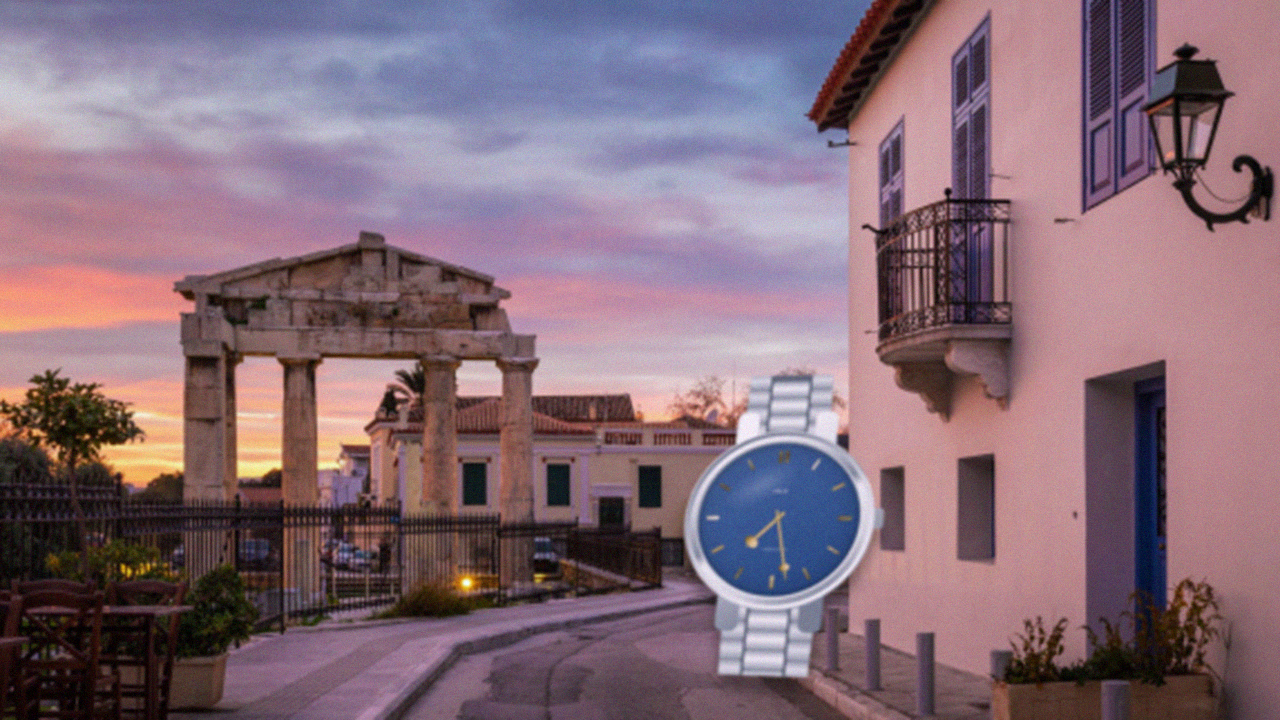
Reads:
h=7 m=28
